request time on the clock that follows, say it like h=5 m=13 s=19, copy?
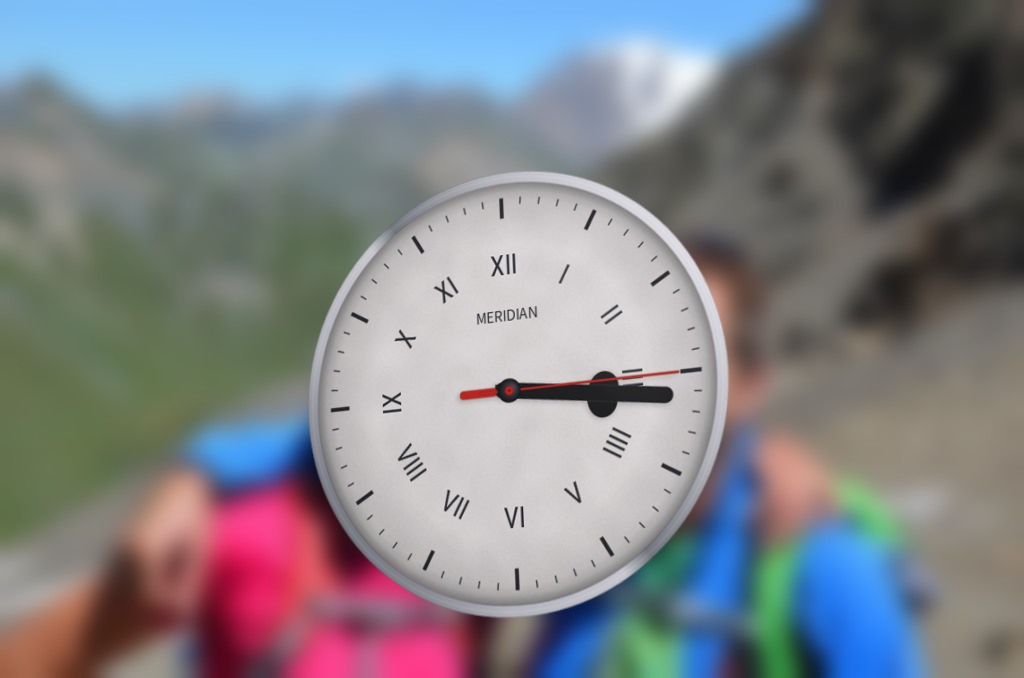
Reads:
h=3 m=16 s=15
